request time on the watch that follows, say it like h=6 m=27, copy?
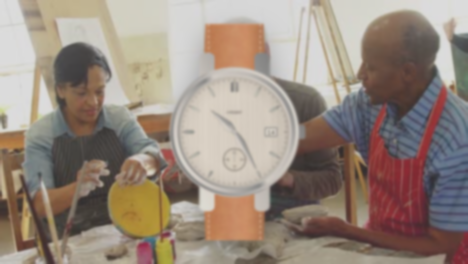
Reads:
h=10 m=25
